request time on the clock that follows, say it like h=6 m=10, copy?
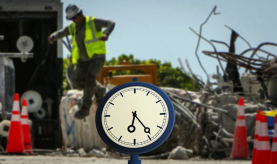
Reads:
h=6 m=24
